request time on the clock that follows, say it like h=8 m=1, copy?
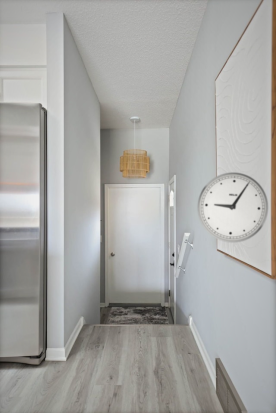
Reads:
h=9 m=5
